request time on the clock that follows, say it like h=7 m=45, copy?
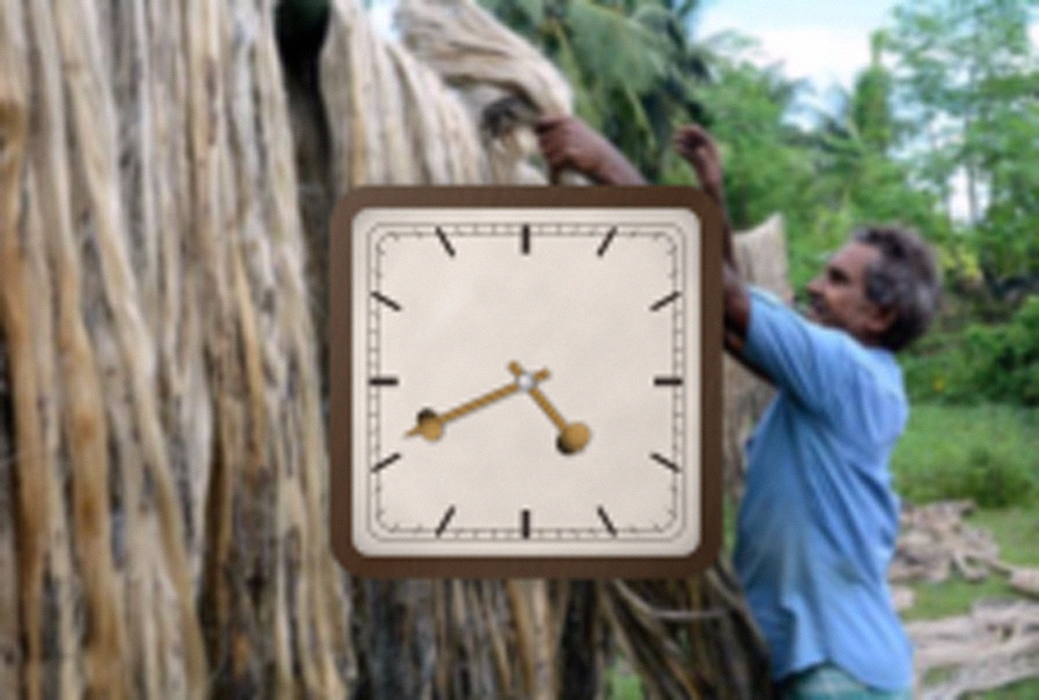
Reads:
h=4 m=41
